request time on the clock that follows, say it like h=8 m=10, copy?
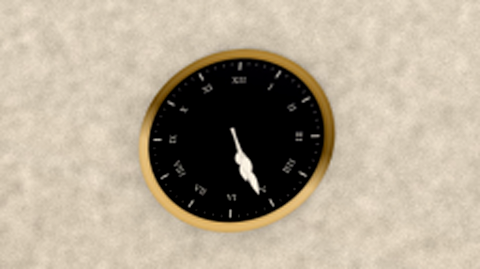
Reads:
h=5 m=26
